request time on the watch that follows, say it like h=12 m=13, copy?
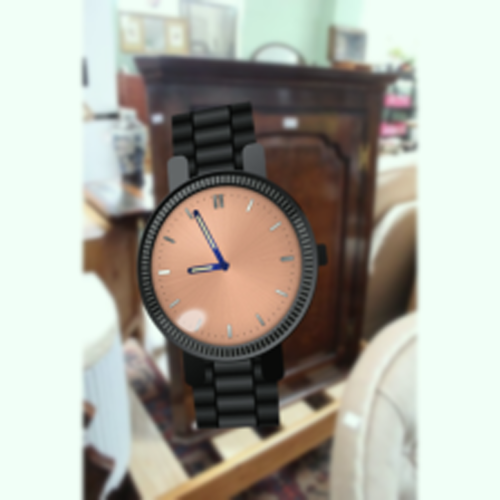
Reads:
h=8 m=56
